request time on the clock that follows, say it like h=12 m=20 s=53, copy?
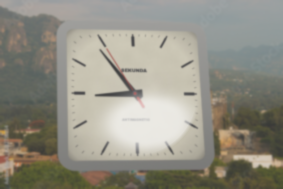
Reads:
h=8 m=53 s=55
